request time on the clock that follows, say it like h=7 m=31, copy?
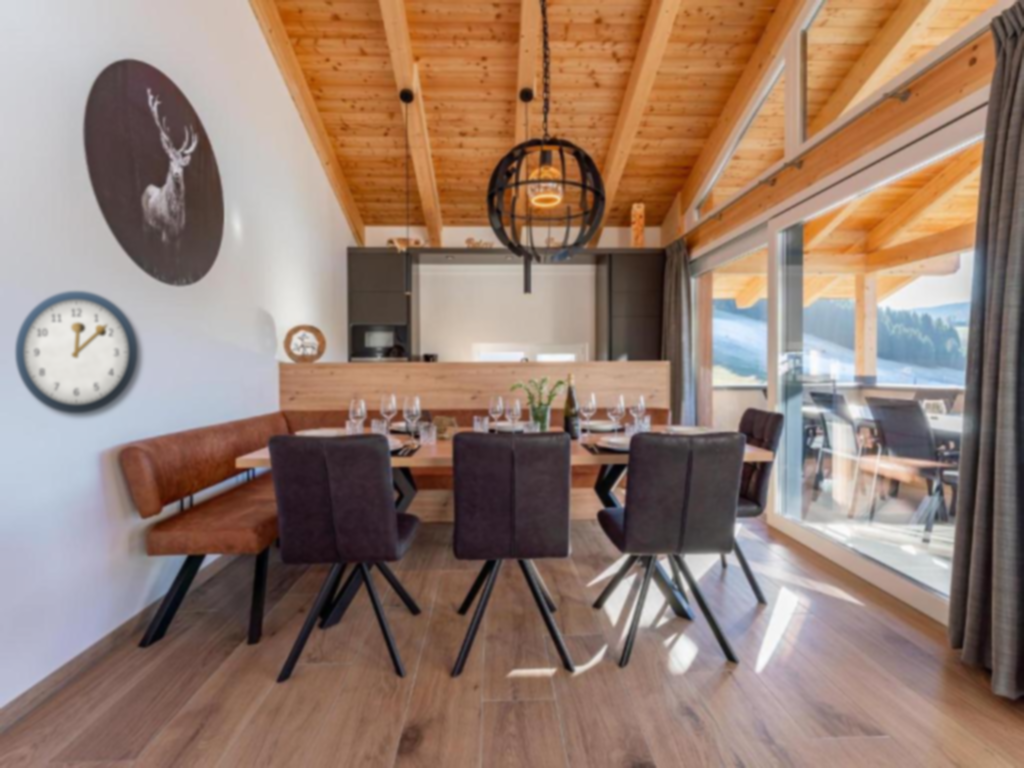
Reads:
h=12 m=8
